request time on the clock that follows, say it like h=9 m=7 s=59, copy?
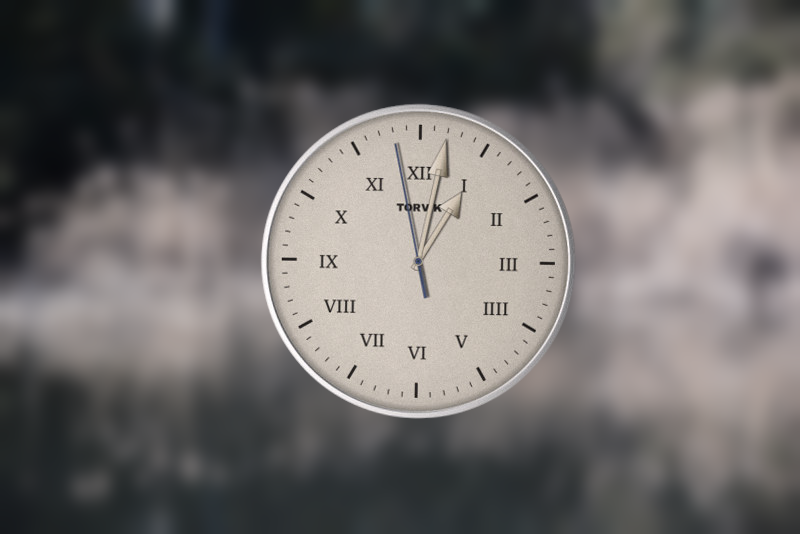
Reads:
h=1 m=1 s=58
